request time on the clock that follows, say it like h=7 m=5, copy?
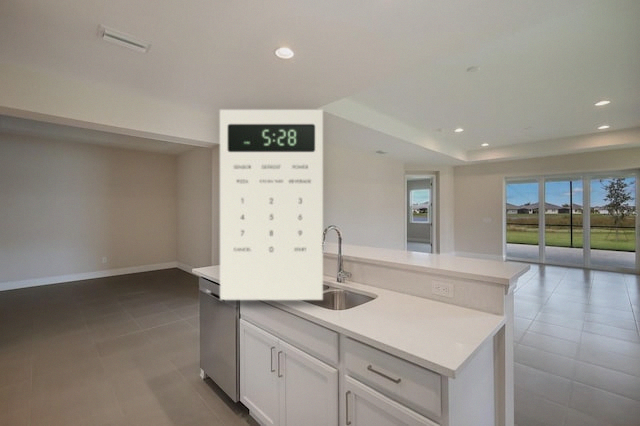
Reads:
h=5 m=28
